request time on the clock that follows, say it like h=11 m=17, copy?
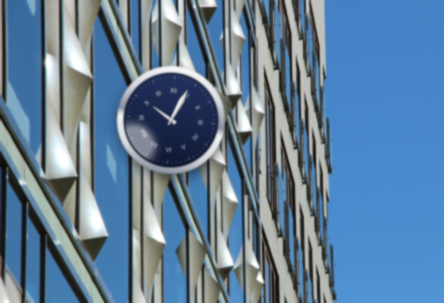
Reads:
h=10 m=4
